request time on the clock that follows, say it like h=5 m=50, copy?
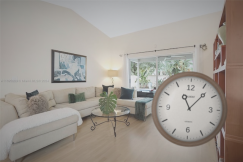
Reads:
h=11 m=7
